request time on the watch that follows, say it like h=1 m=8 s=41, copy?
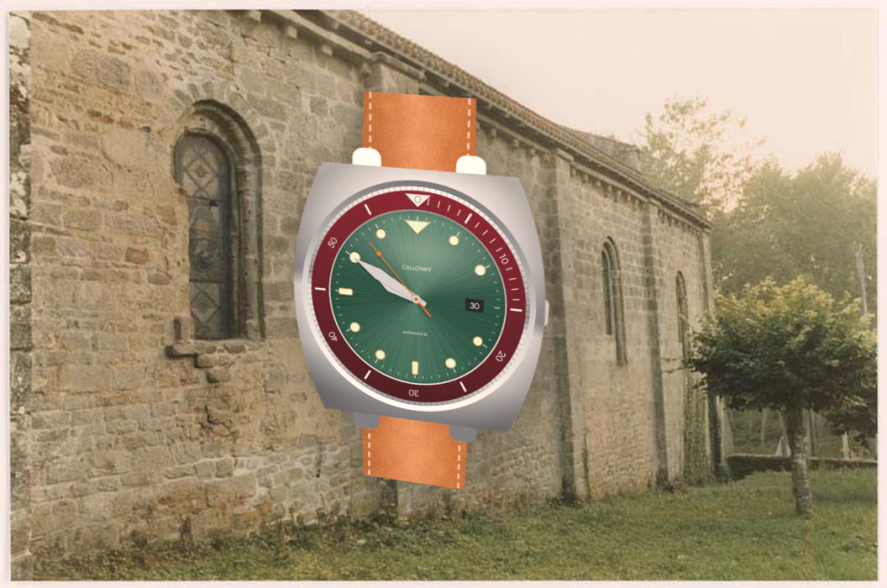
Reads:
h=9 m=49 s=53
